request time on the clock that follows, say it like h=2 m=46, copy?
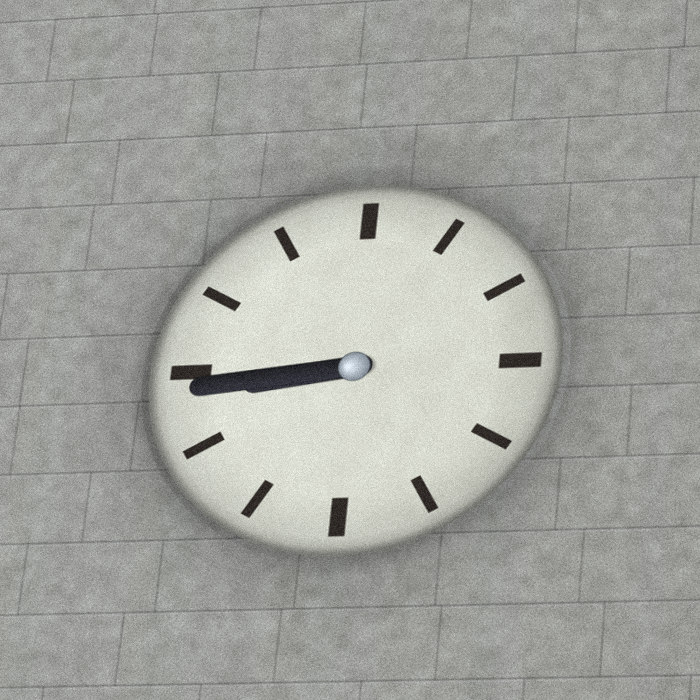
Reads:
h=8 m=44
